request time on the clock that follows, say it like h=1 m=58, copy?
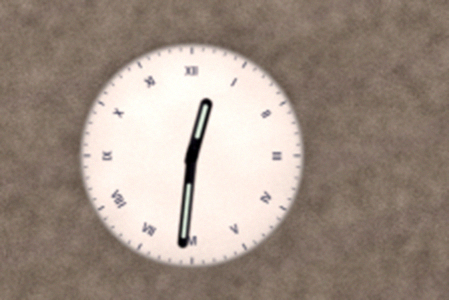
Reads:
h=12 m=31
